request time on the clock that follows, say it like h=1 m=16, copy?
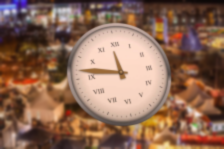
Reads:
h=11 m=47
